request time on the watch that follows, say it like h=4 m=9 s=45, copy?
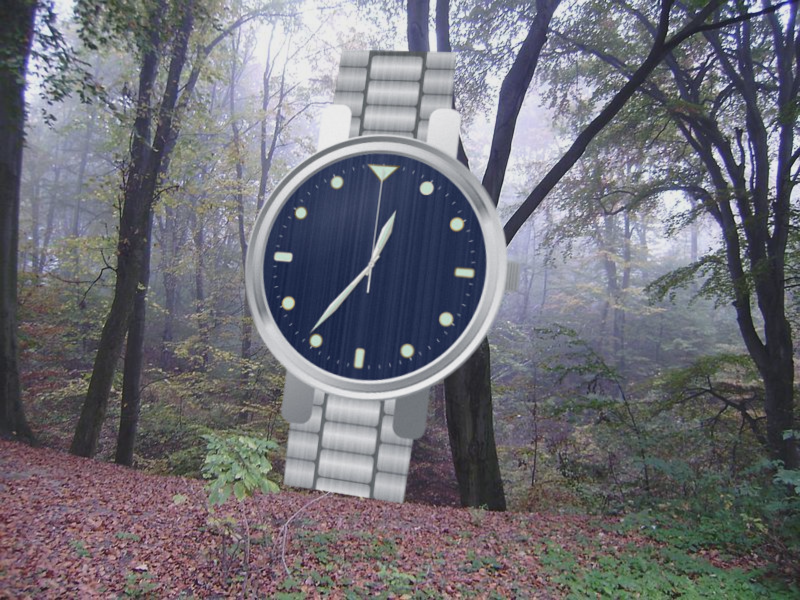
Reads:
h=12 m=36 s=0
